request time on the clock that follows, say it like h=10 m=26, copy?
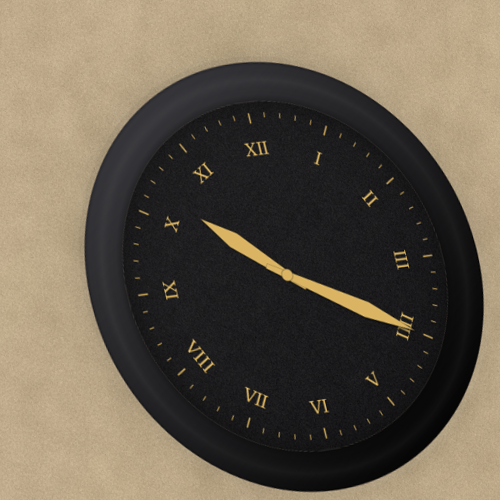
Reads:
h=10 m=20
